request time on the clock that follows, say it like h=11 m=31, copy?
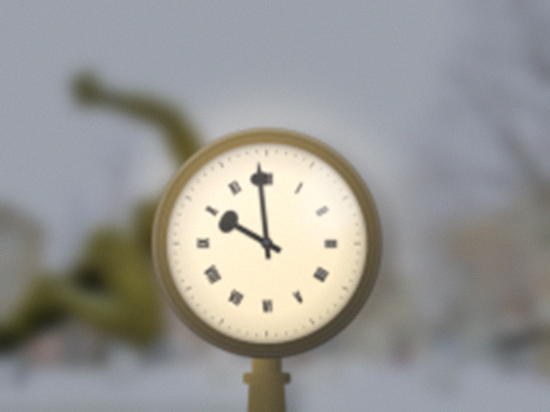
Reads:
h=9 m=59
